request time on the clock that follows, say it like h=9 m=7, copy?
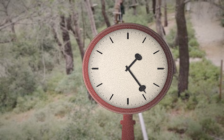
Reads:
h=1 m=24
